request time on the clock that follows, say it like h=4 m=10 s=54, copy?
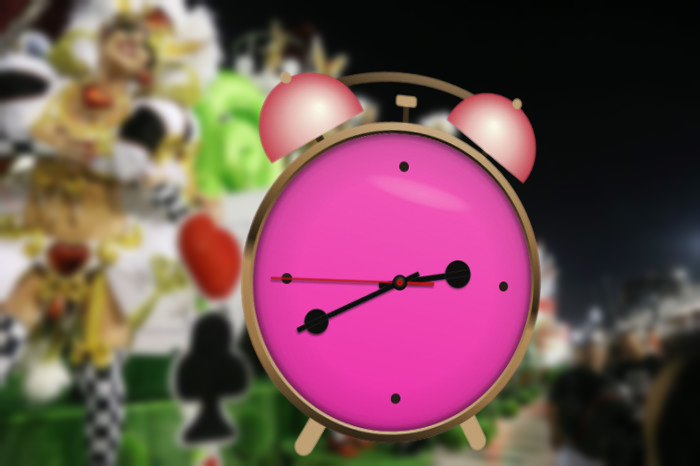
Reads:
h=2 m=40 s=45
